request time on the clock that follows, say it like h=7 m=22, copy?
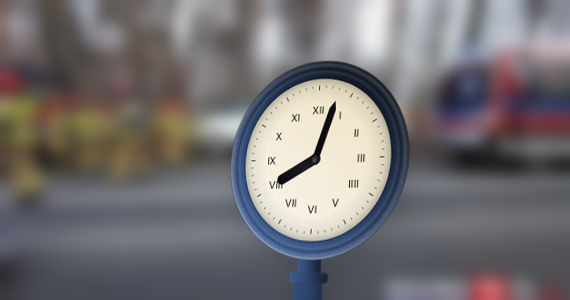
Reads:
h=8 m=3
